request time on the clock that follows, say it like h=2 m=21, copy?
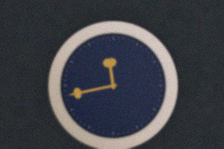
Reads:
h=11 m=43
